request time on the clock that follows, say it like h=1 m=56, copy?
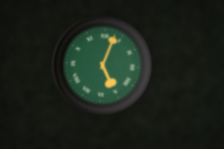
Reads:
h=5 m=3
